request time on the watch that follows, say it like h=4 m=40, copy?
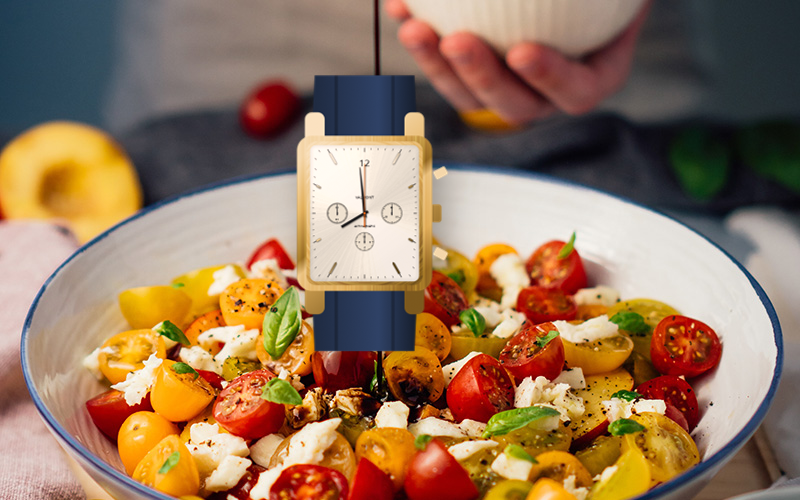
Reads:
h=7 m=59
